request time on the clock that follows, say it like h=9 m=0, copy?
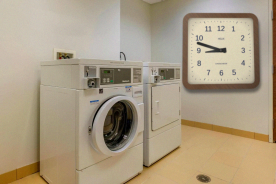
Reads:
h=8 m=48
